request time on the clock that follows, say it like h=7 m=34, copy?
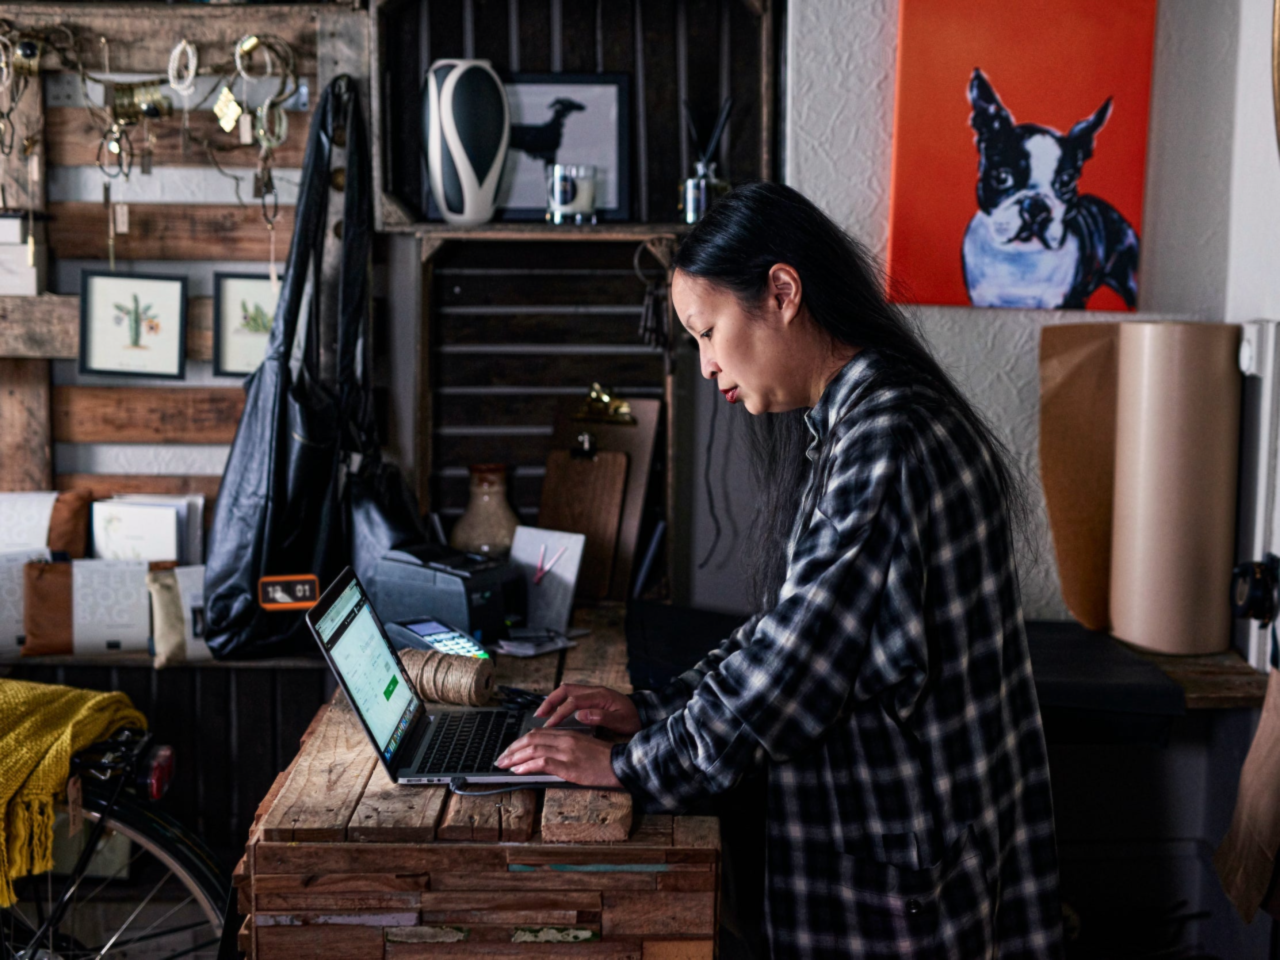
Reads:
h=13 m=1
